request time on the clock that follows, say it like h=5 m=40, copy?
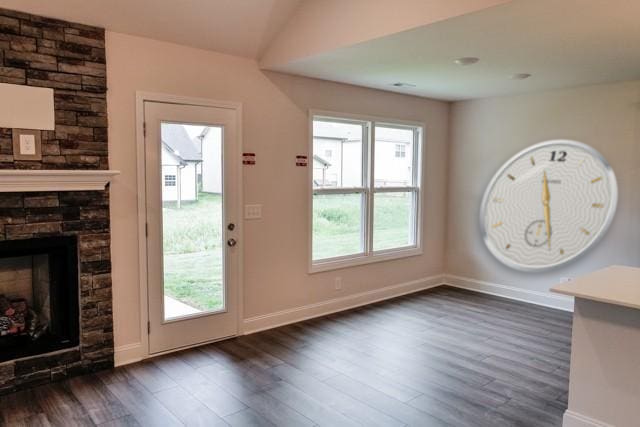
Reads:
h=11 m=27
